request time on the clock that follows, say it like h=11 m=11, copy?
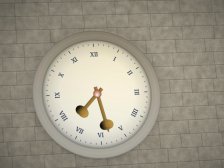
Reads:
h=7 m=28
